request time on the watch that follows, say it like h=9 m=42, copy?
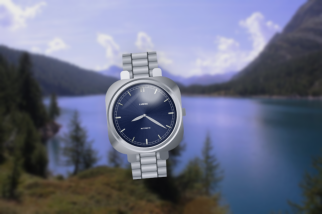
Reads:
h=8 m=21
